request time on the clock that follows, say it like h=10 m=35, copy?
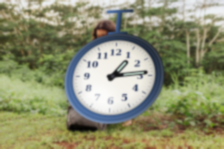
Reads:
h=1 m=14
